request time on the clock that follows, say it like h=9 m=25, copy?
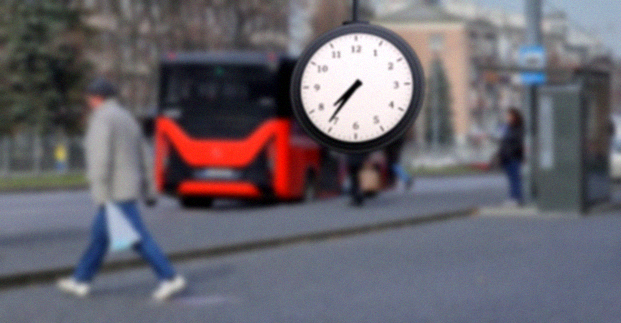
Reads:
h=7 m=36
